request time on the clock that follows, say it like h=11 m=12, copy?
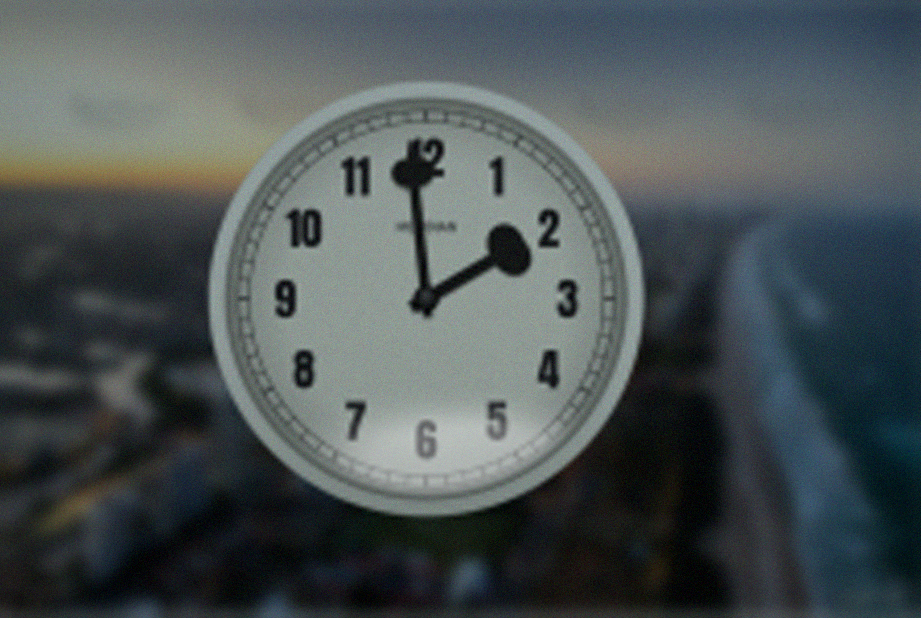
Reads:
h=1 m=59
